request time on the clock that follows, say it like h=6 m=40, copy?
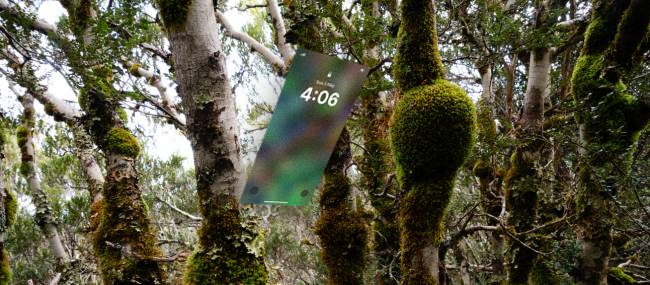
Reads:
h=4 m=6
